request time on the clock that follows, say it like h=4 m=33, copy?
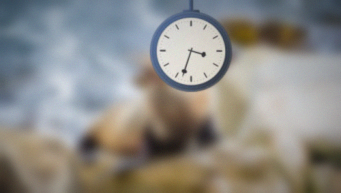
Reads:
h=3 m=33
